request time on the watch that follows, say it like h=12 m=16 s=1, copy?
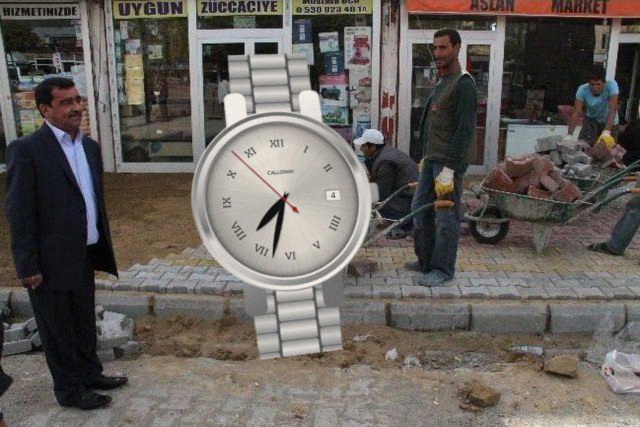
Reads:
h=7 m=32 s=53
